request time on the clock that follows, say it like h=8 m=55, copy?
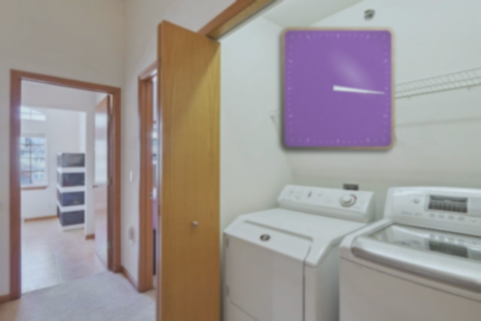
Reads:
h=3 m=16
